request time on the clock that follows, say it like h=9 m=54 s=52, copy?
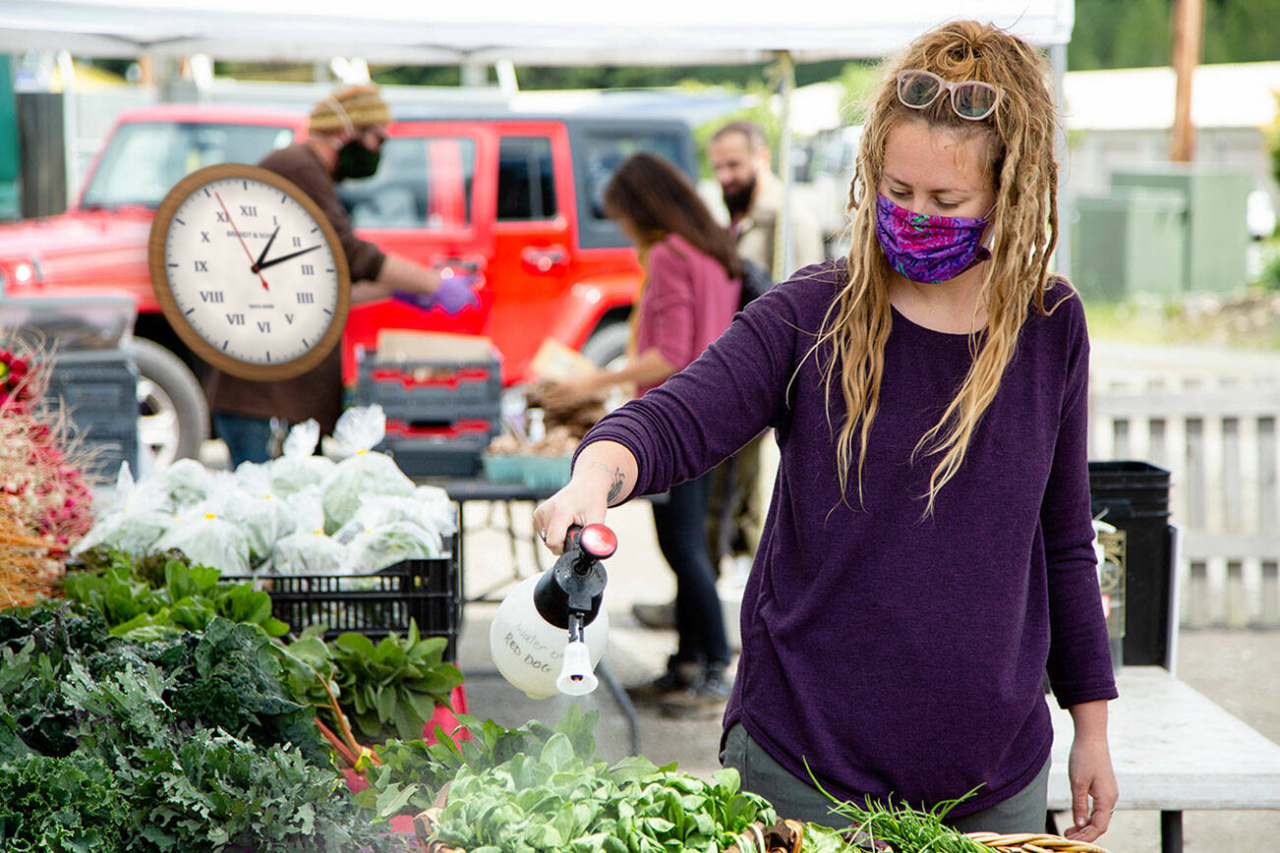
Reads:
h=1 m=11 s=56
